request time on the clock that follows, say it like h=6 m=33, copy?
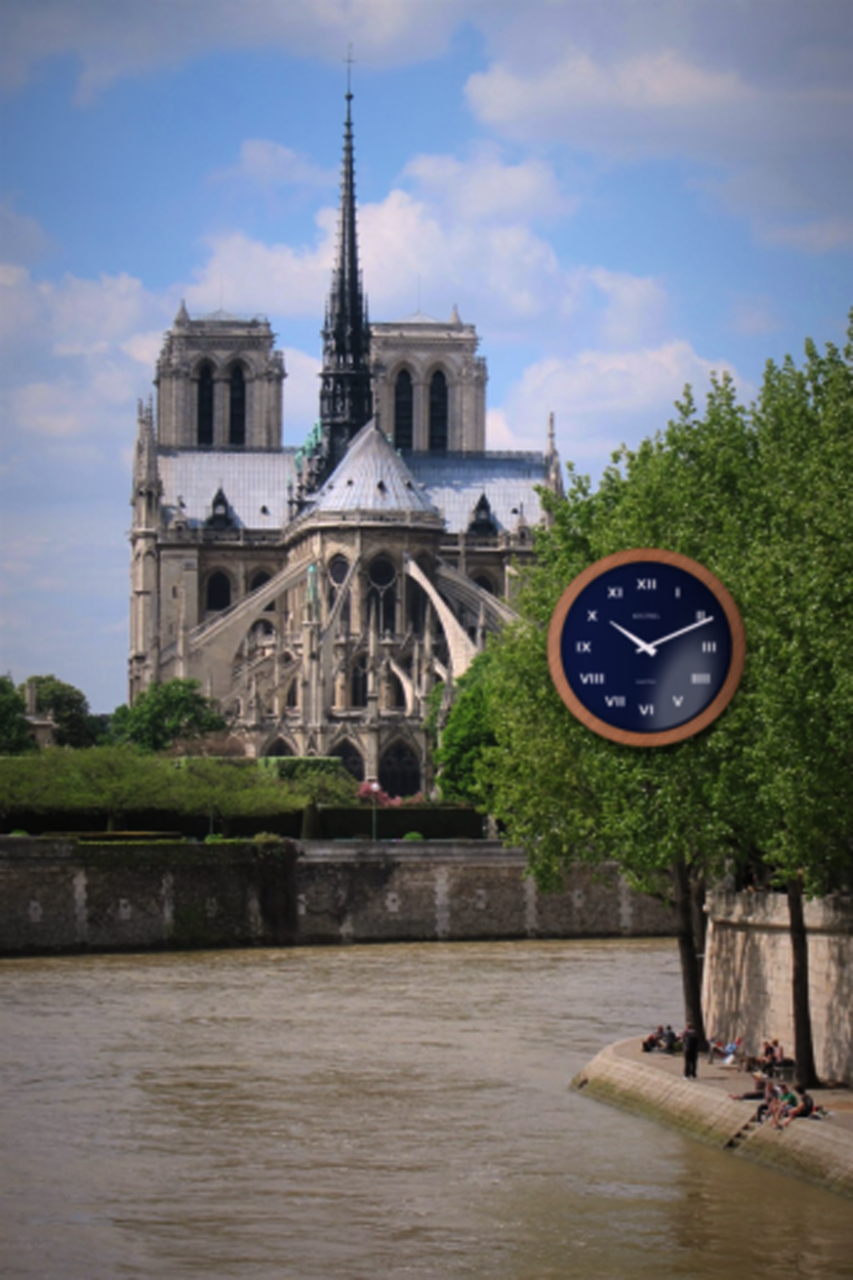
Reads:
h=10 m=11
